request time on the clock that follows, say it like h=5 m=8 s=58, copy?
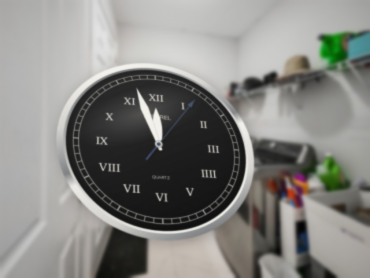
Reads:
h=11 m=57 s=6
